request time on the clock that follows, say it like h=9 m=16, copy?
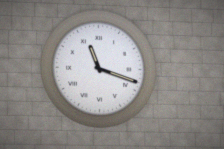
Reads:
h=11 m=18
